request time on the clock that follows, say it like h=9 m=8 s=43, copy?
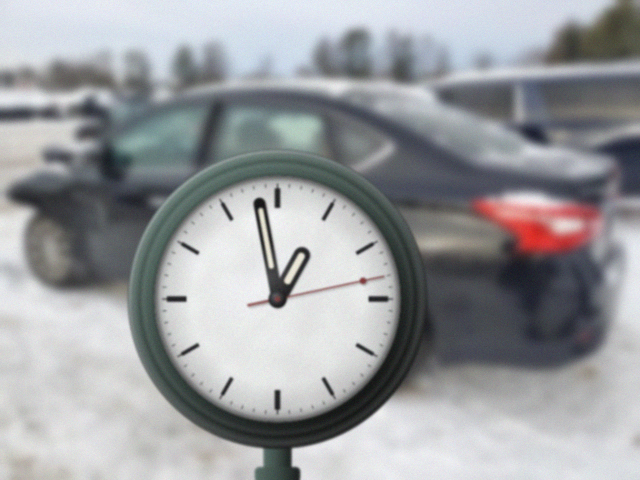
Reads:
h=12 m=58 s=13
